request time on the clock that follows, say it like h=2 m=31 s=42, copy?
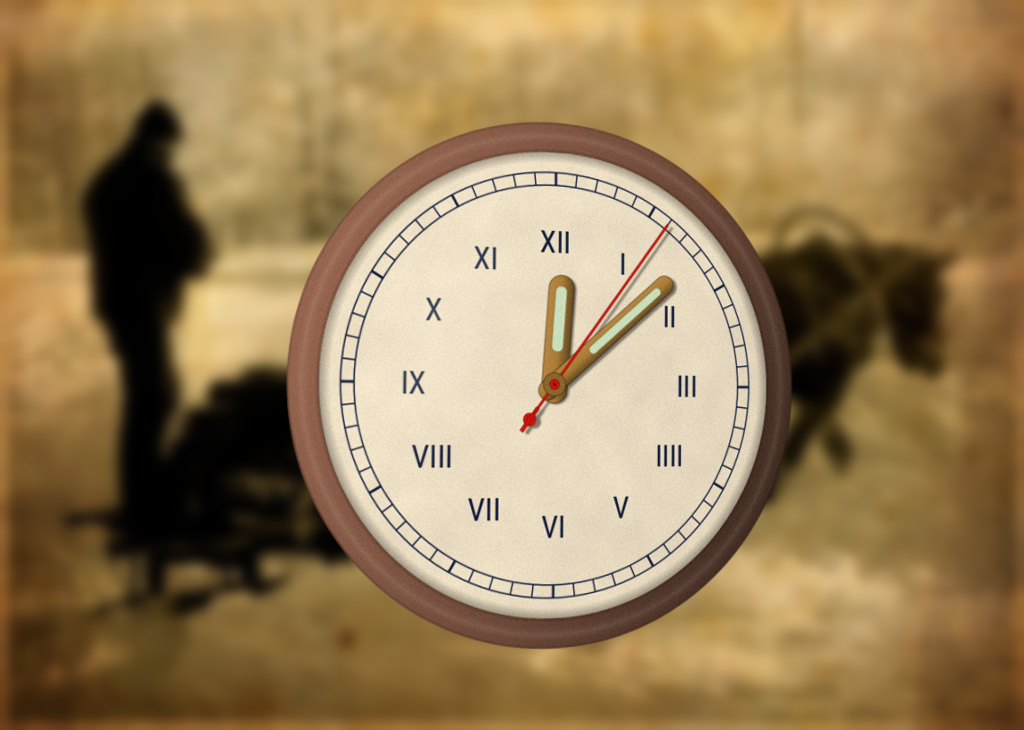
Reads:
h=12 m=8 s=6
